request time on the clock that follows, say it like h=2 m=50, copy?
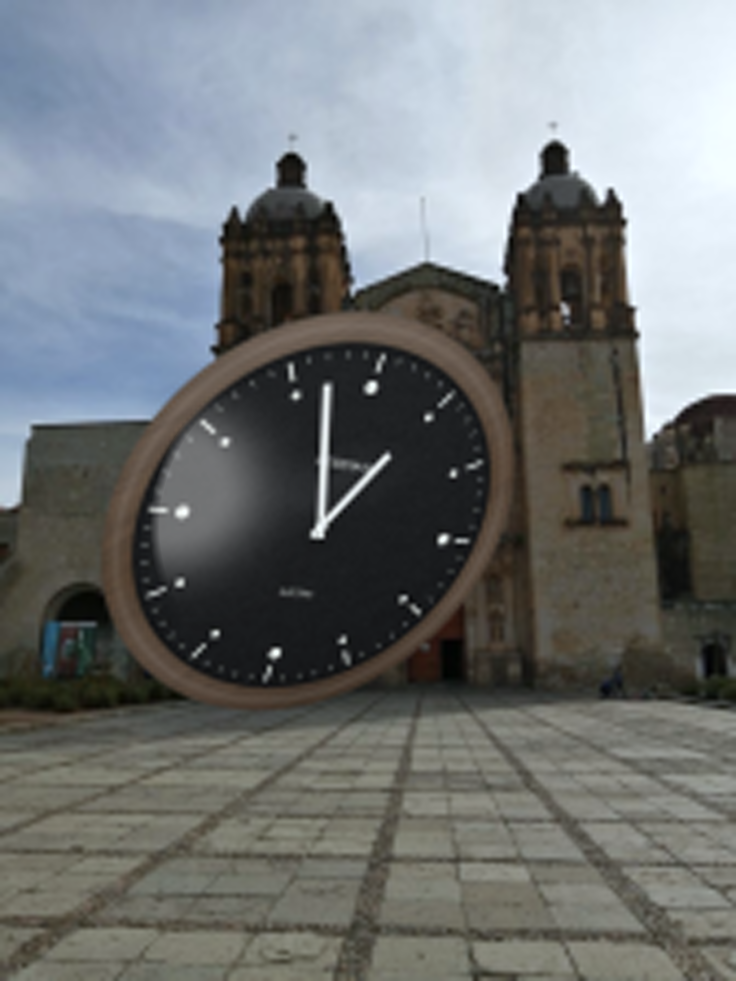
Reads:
h=12 m=57
